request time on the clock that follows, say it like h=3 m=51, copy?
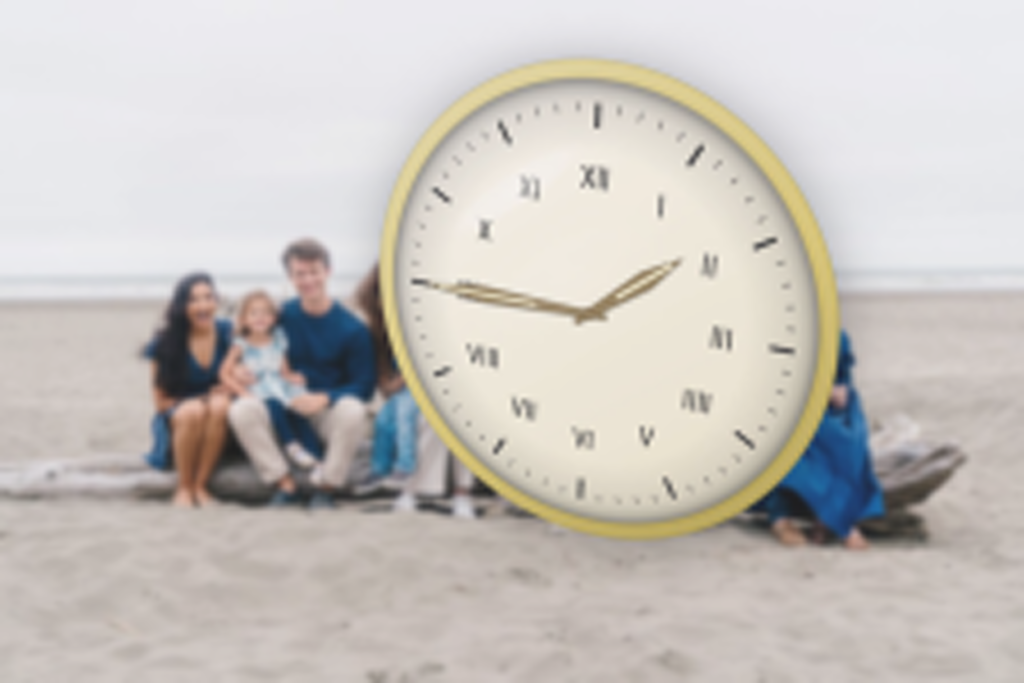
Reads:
h=1 m=45
